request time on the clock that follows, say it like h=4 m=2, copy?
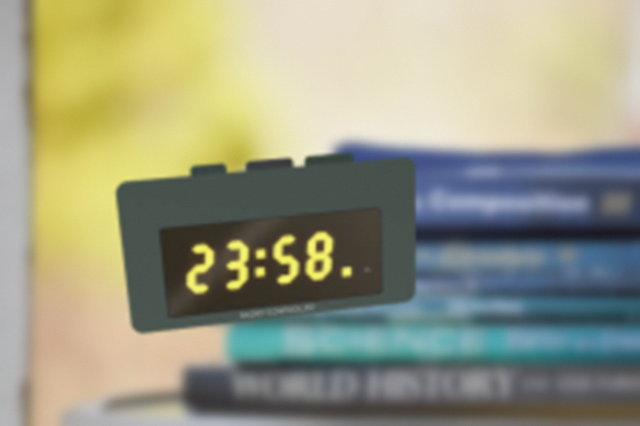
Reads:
h=23 m=58
